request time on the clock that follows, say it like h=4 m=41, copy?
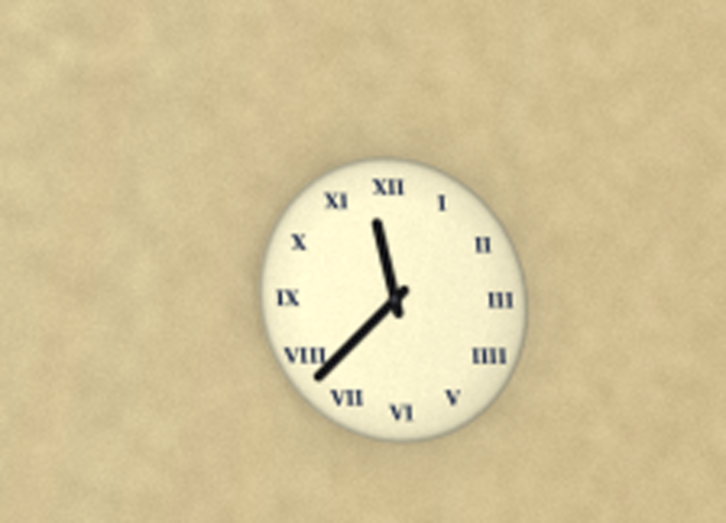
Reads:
h=11 m=38
